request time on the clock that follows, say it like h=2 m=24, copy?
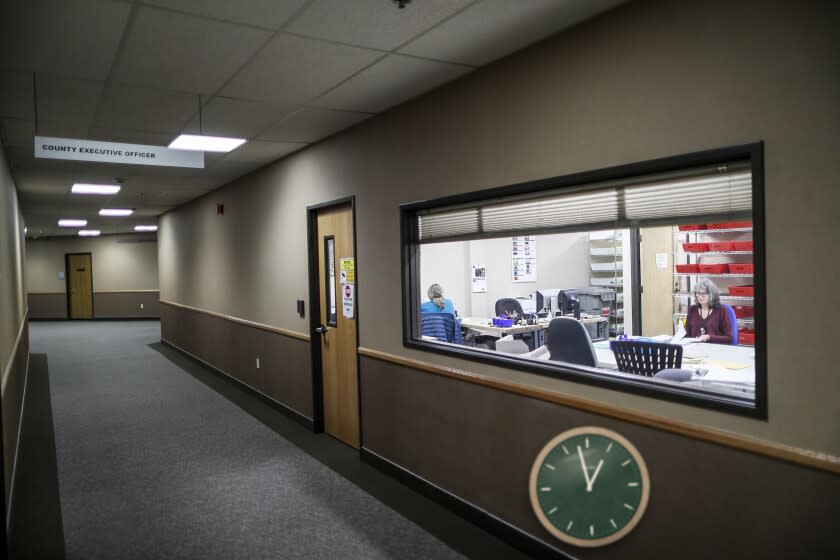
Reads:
h=12 m=58
